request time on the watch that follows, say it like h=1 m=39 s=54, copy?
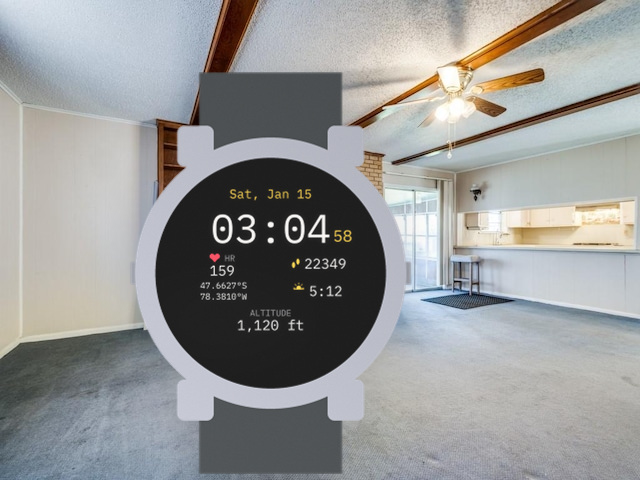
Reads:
h=3 m=4 s=58
